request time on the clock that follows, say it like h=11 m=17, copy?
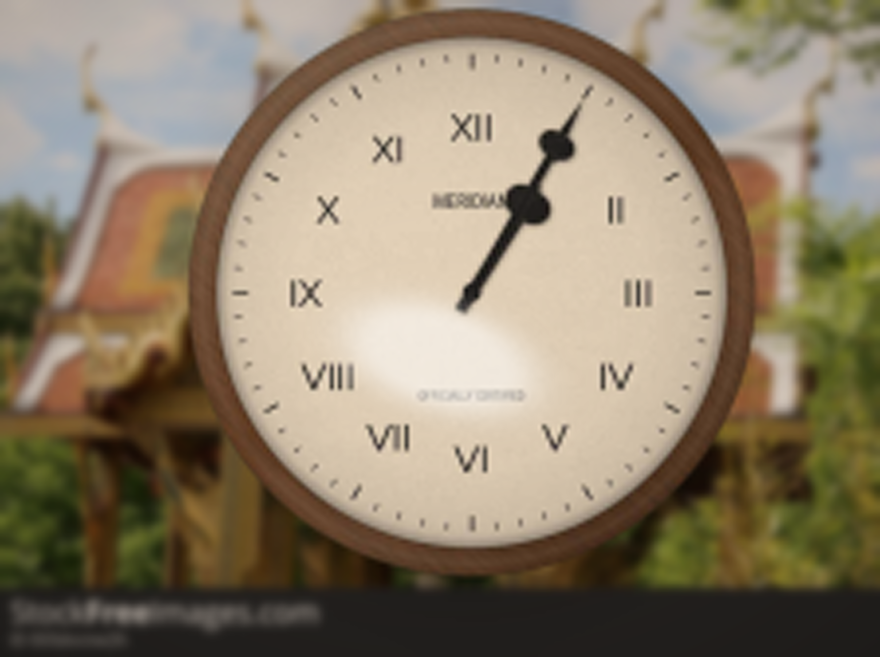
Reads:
h=1 m=5
